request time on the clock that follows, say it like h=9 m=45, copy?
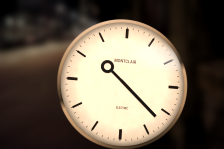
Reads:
h=10 m=22
